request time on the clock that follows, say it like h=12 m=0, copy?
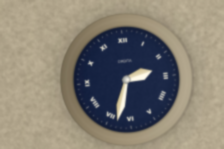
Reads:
h=2 m=33
